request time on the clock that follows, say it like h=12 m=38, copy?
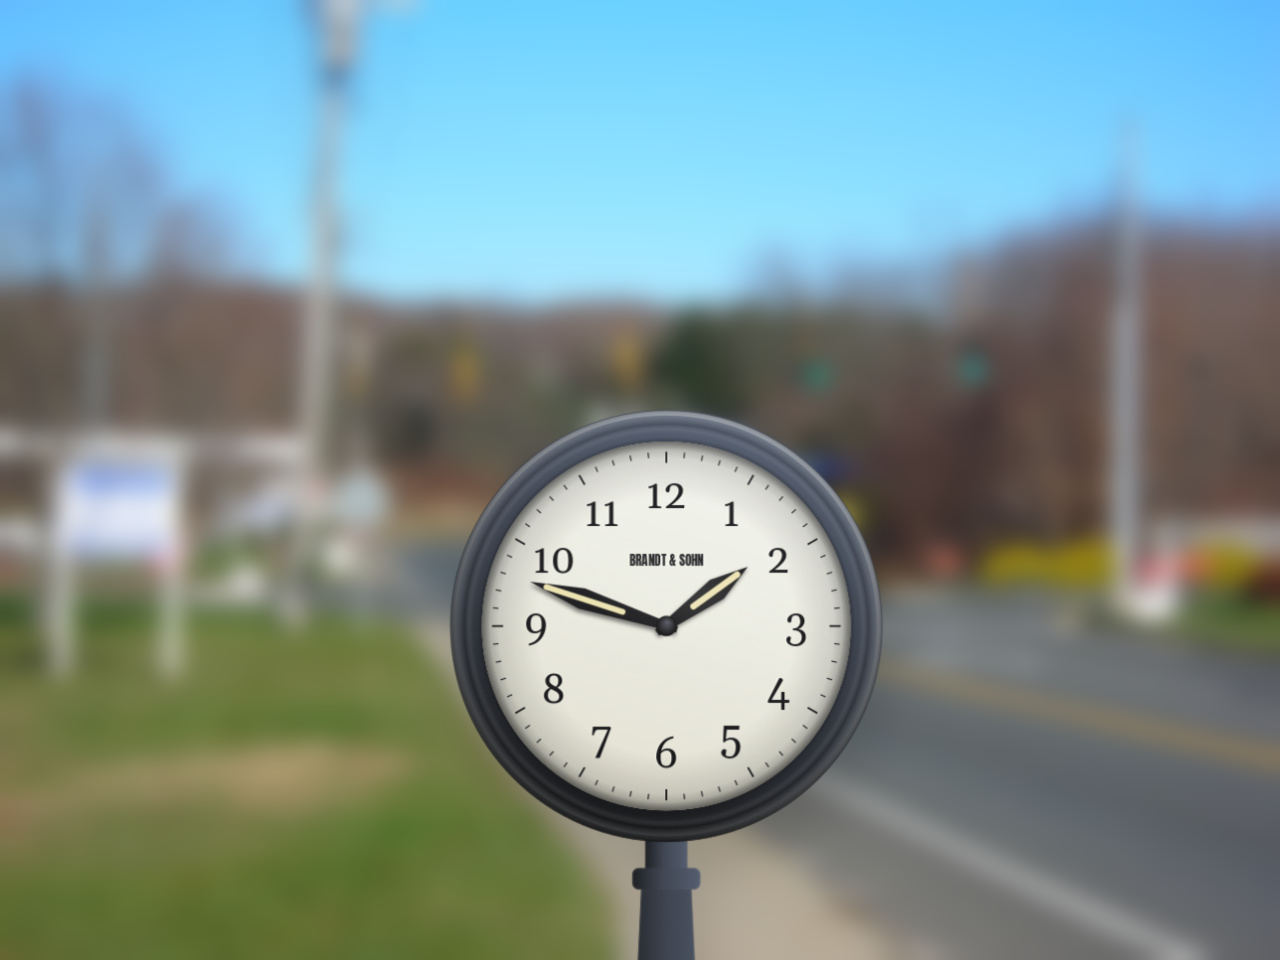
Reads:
h=1 m=48
